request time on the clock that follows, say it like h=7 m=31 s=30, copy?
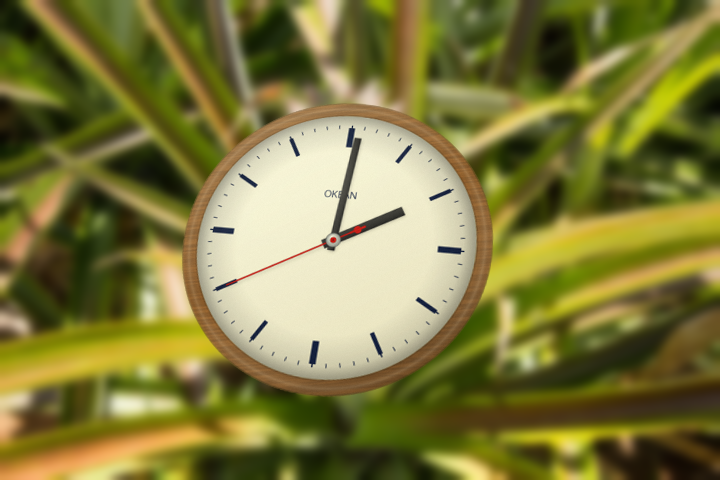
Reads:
h=2 m=0 s=40
